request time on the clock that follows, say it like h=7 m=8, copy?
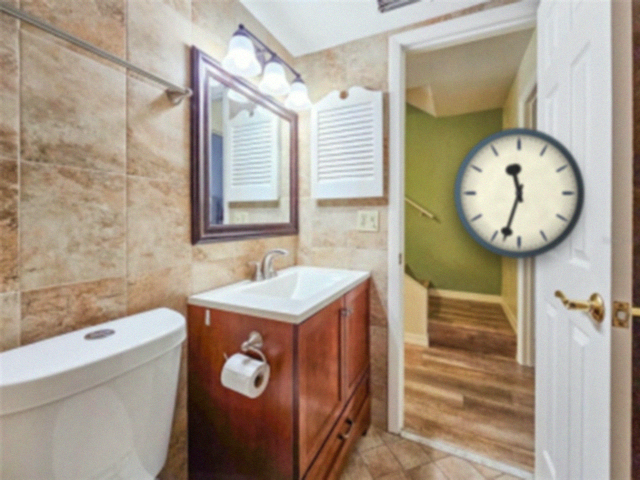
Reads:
h=11 m=33
